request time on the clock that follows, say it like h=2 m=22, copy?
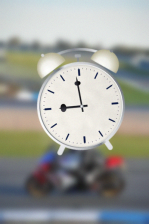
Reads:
h=8 m=59
